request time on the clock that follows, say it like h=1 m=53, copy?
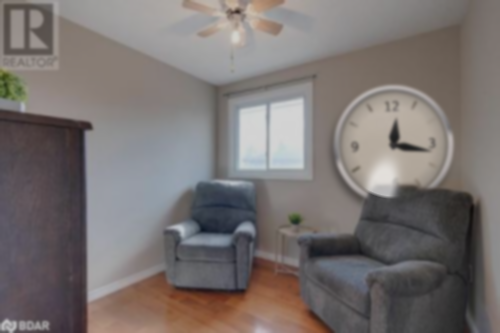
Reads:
h=12 m=17
